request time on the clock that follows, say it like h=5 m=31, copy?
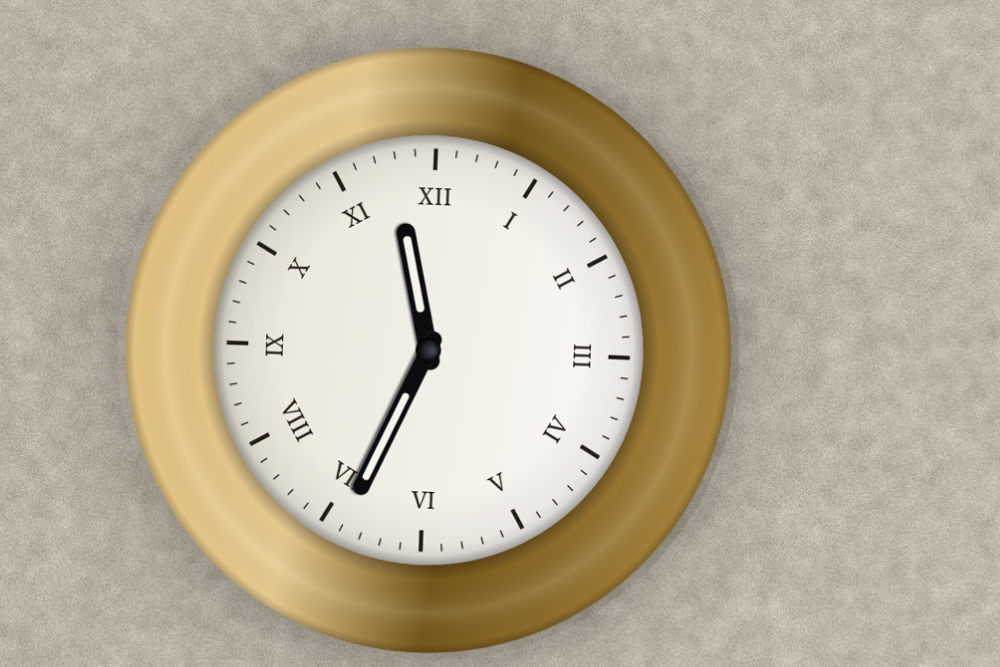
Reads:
h=11 m=34
